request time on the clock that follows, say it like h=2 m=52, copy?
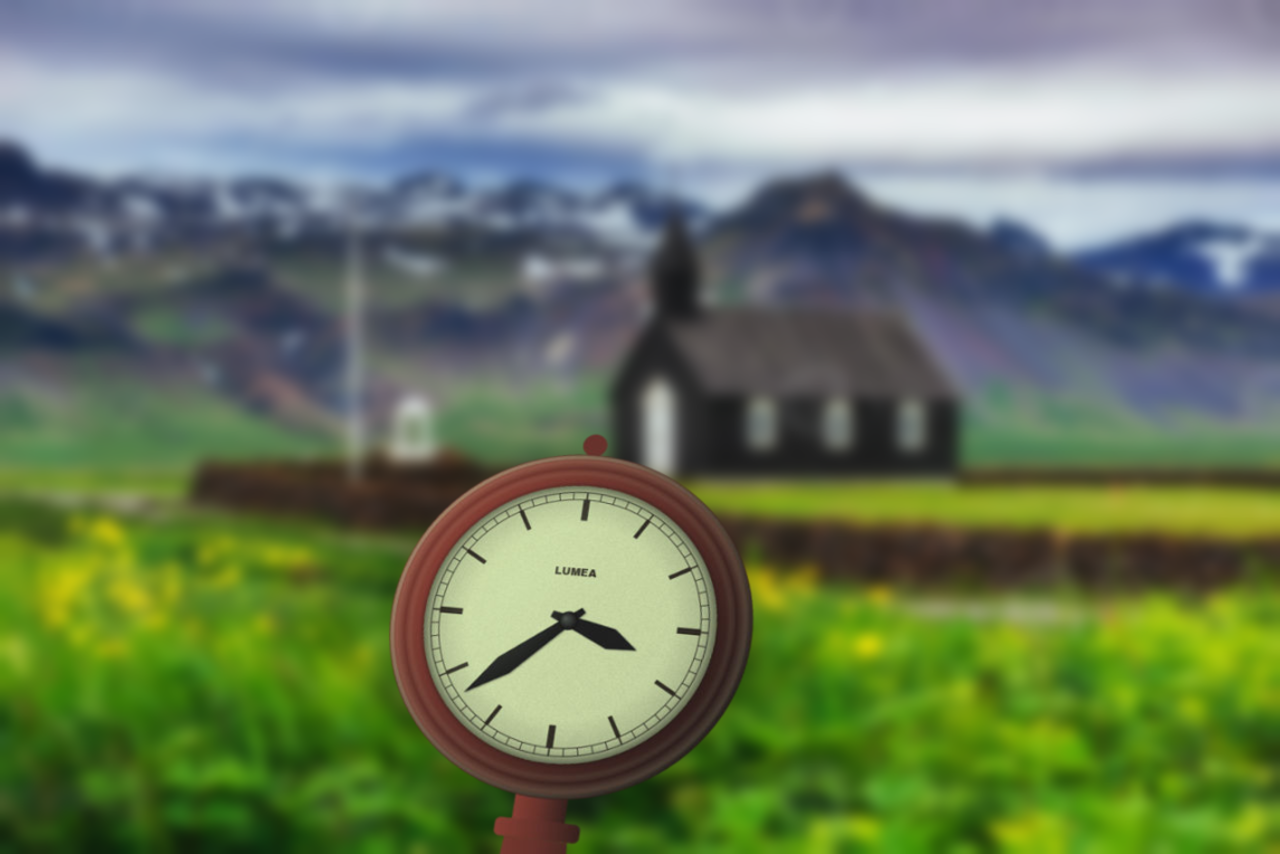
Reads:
h=3 m=38
